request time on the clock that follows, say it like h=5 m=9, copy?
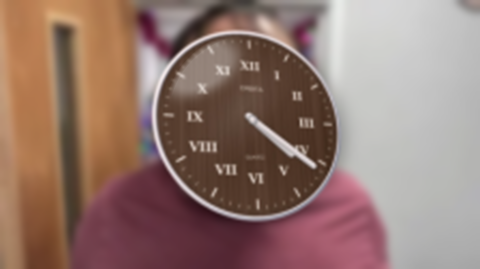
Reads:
h=4 m=21
